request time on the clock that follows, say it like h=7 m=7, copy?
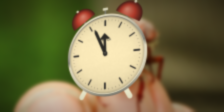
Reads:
h=11 m=56
